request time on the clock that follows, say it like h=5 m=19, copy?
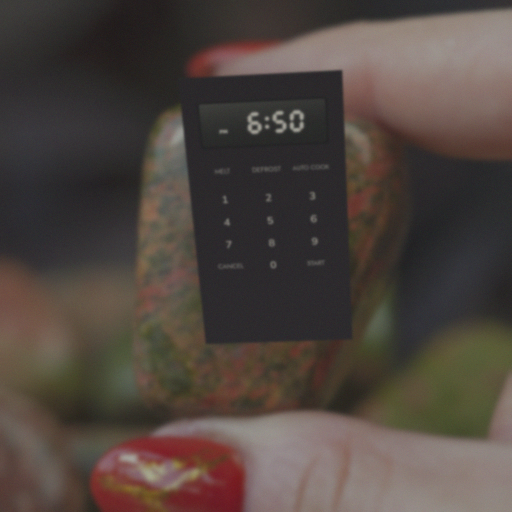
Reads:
h=6 m=50
